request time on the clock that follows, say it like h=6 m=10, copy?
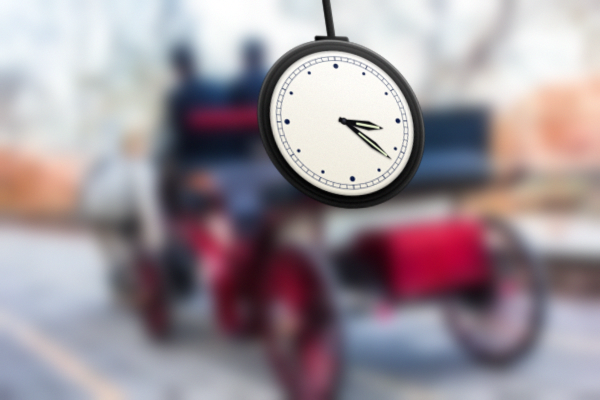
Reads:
h=3 m=22
